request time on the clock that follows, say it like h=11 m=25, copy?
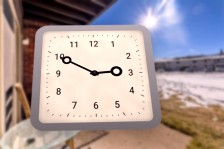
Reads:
h=2 m=50
